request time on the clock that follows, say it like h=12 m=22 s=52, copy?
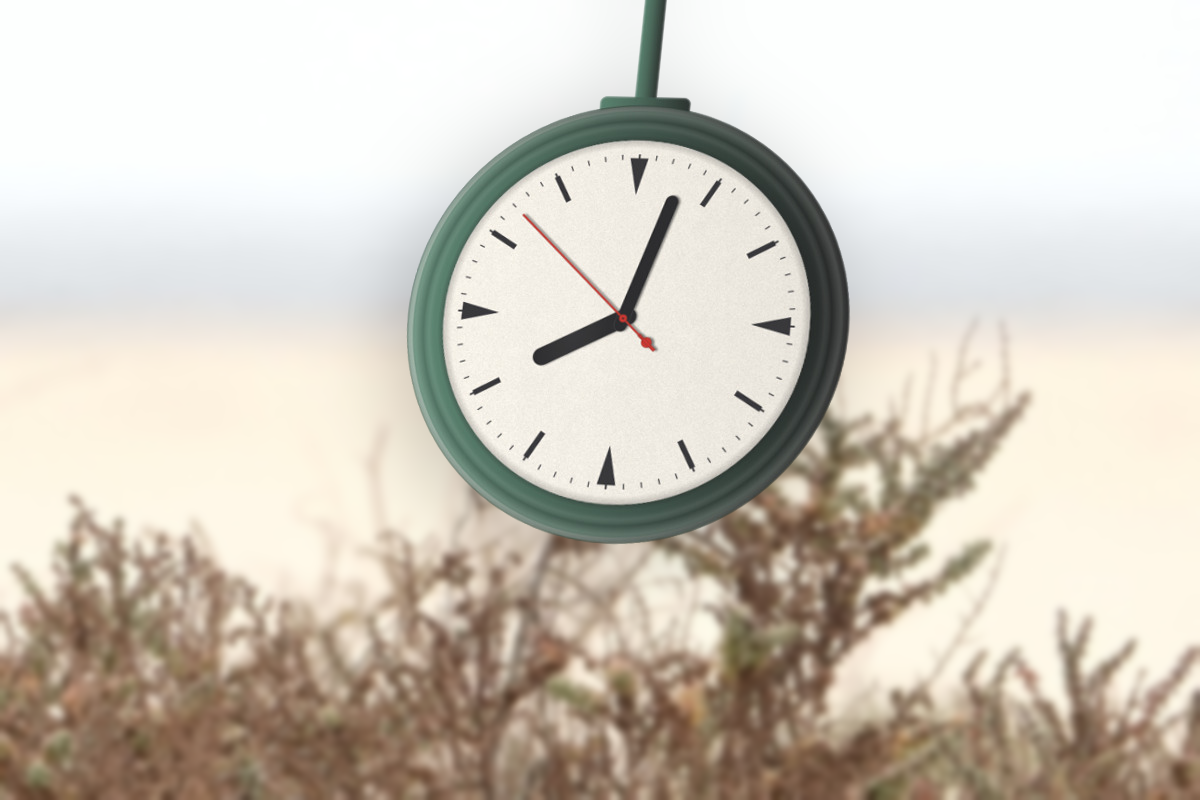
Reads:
h=8 m=2 s=52
